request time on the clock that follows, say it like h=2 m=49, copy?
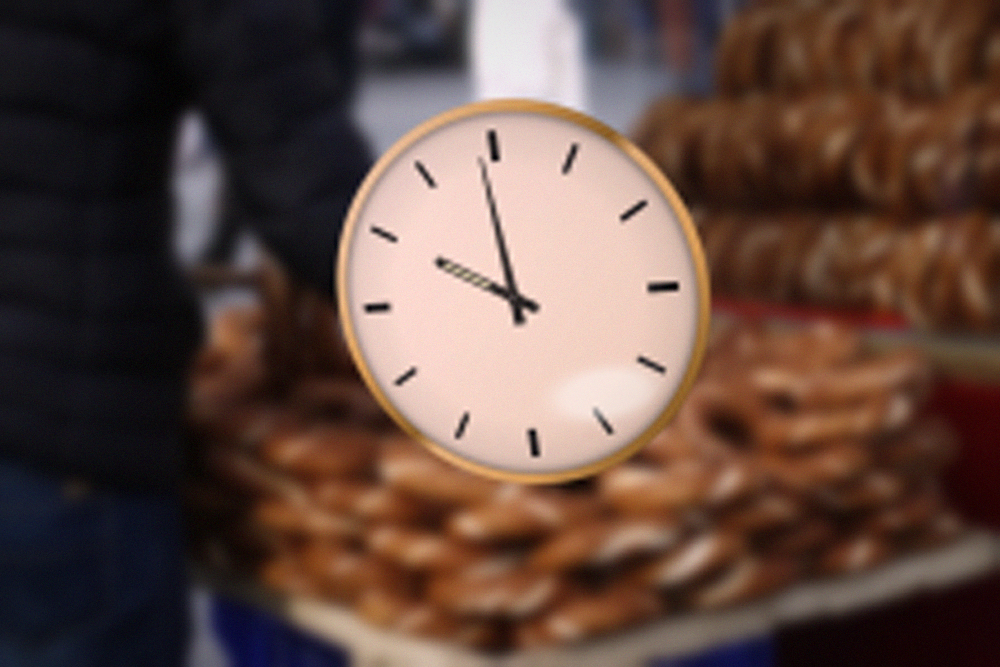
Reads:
h=9 m=59
